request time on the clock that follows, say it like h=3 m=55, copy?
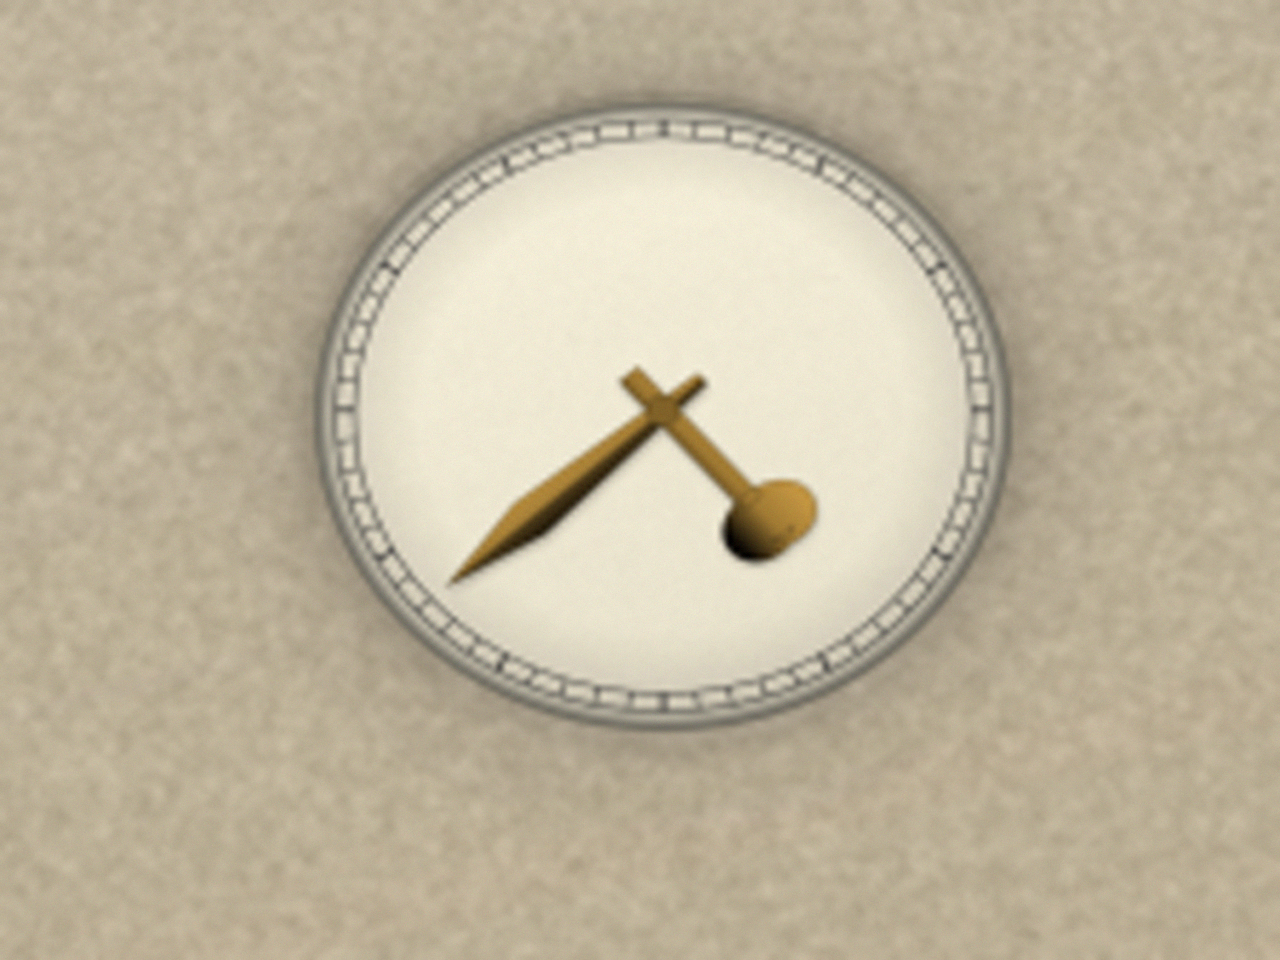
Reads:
h=4 m=38
